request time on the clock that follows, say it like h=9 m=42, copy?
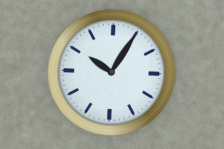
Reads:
h=10 m=5
